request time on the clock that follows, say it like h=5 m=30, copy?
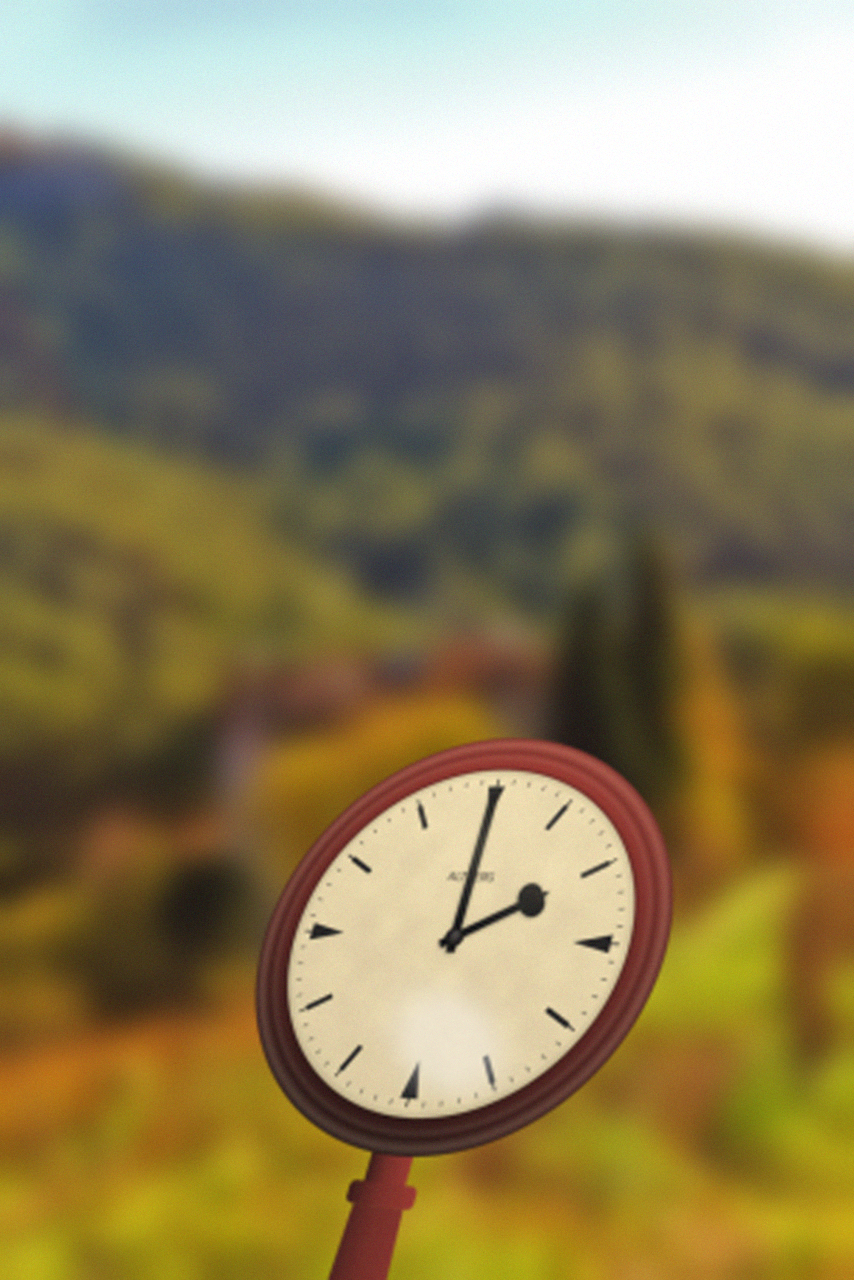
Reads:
h=2 m=0
